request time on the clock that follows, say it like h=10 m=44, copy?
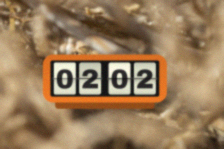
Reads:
h=2 m=2
